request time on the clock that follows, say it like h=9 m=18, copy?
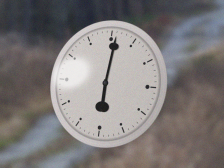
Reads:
h=6 m=1
